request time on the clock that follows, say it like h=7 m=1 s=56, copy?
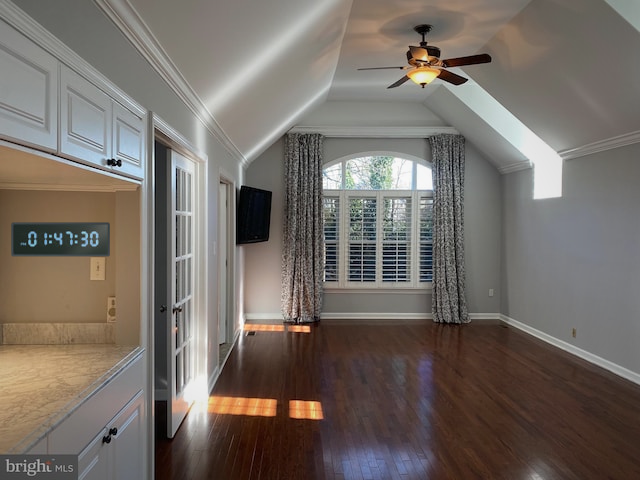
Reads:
h=1 m=47 s=30
